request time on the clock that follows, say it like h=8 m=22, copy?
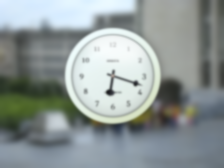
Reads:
h=6 m=18
